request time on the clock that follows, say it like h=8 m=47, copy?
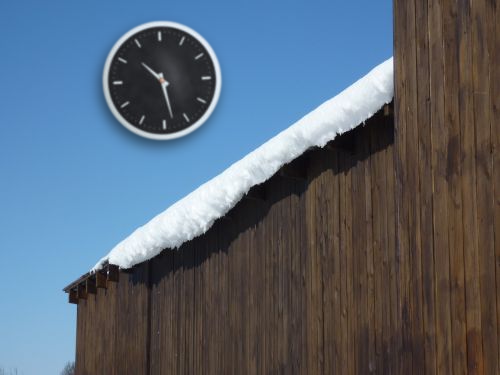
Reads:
h=10 m=28
